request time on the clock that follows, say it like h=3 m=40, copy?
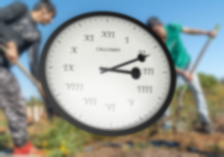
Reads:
h=3 m=11
